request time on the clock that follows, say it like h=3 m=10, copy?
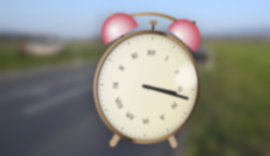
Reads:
h=3 m=17
